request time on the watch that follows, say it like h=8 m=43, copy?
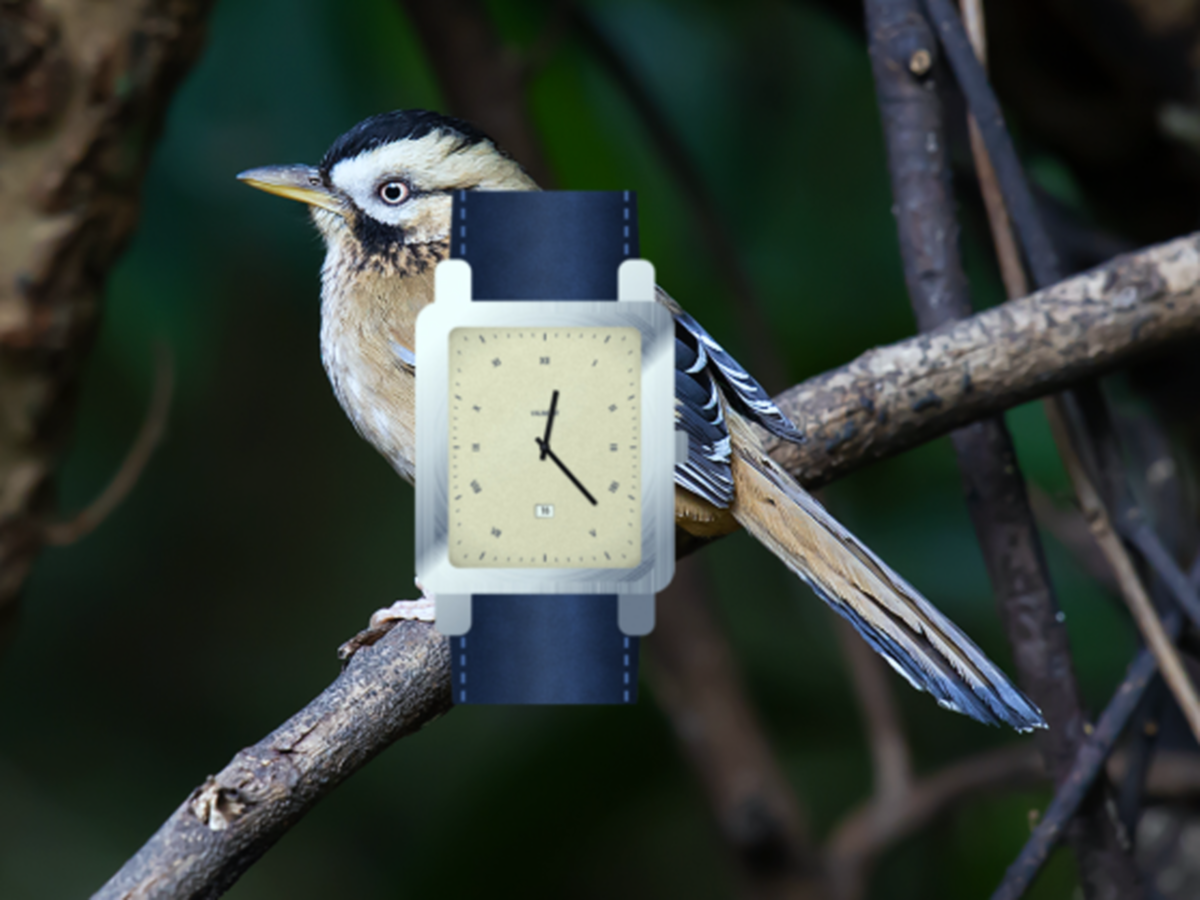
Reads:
h=12 m=23
